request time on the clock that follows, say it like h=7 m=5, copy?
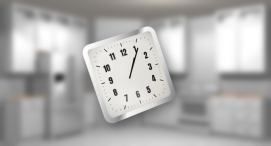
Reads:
h=1 m=6
